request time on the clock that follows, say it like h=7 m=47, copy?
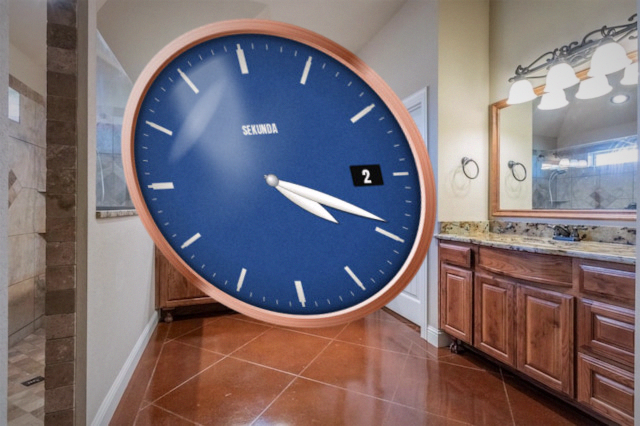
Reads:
h=4 m=19
